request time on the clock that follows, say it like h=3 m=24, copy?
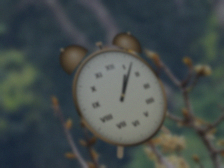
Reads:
h=1 m=7
